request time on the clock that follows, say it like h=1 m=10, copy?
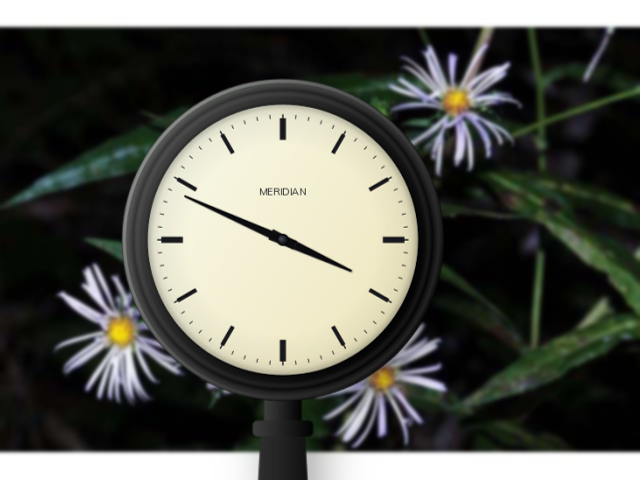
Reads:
h=3 m=49
